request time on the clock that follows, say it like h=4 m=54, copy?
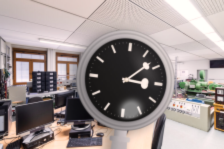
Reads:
h=3 m=8
